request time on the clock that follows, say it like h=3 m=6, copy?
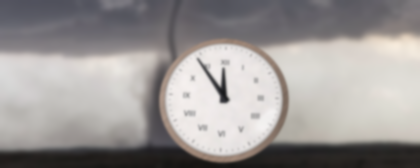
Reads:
h=11 m=54
